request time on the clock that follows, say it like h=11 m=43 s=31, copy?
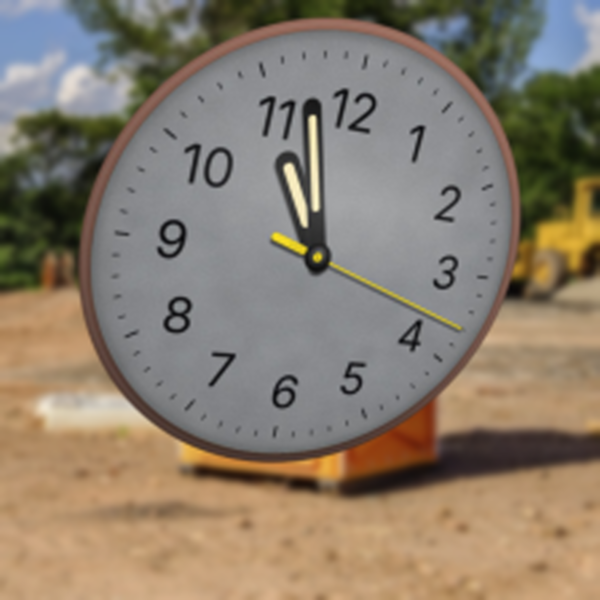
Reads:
h=10 m=57 s=18
